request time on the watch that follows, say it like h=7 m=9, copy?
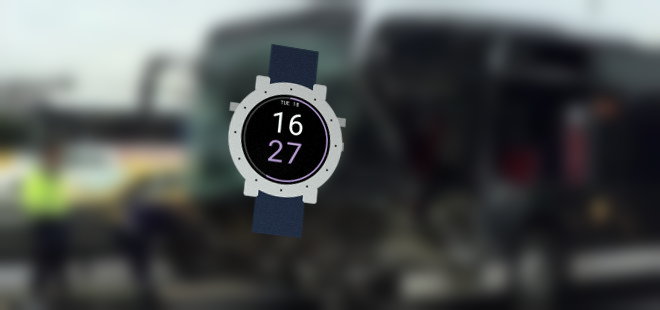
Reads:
h=16 m=27
